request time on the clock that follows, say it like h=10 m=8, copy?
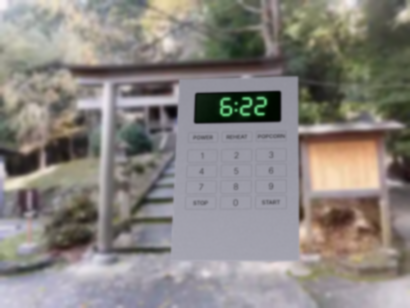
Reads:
h=6 m=22
